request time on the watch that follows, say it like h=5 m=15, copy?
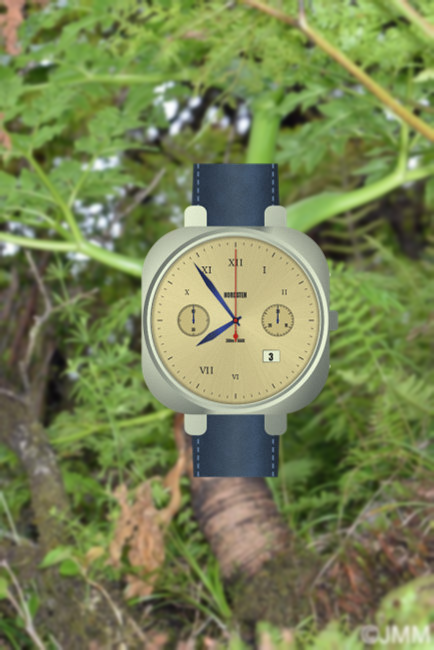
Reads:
h=7 m=54
